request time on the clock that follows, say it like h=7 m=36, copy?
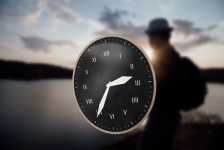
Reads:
h=2 m=35
